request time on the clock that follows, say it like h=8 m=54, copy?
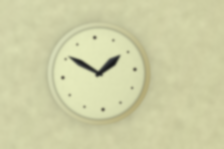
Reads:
h=1 m=51
